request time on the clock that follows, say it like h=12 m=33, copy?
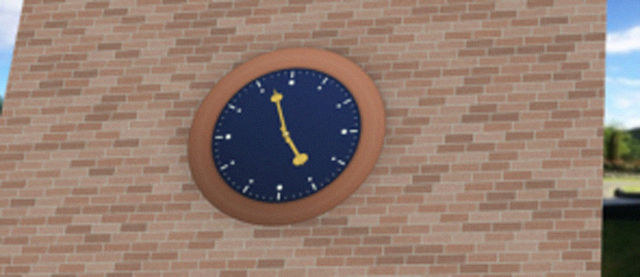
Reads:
h=4 m=57
